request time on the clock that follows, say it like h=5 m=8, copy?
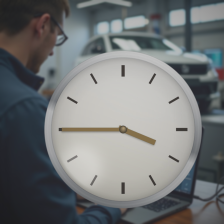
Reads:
h=3 m=45
